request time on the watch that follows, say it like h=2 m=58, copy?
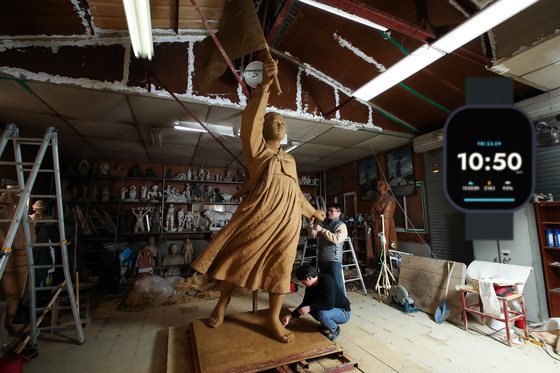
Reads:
h=10 m=50
